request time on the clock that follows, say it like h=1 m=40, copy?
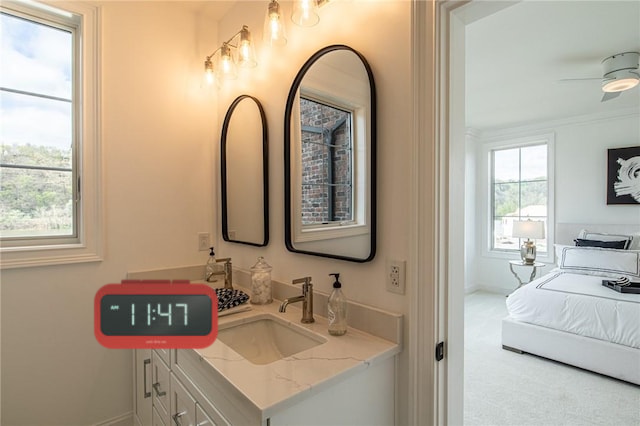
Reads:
h=11 m=47
